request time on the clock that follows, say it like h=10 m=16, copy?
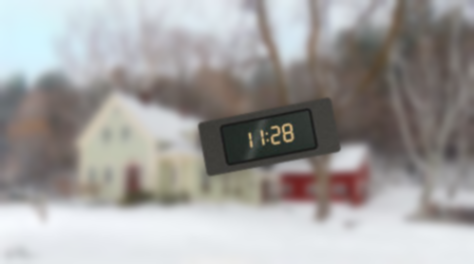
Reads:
h=11 m=28
